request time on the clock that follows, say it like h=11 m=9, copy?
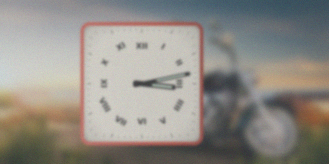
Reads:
h=3 m=13
